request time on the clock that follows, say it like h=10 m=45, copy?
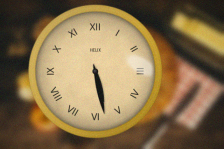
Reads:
h=5 m=28
